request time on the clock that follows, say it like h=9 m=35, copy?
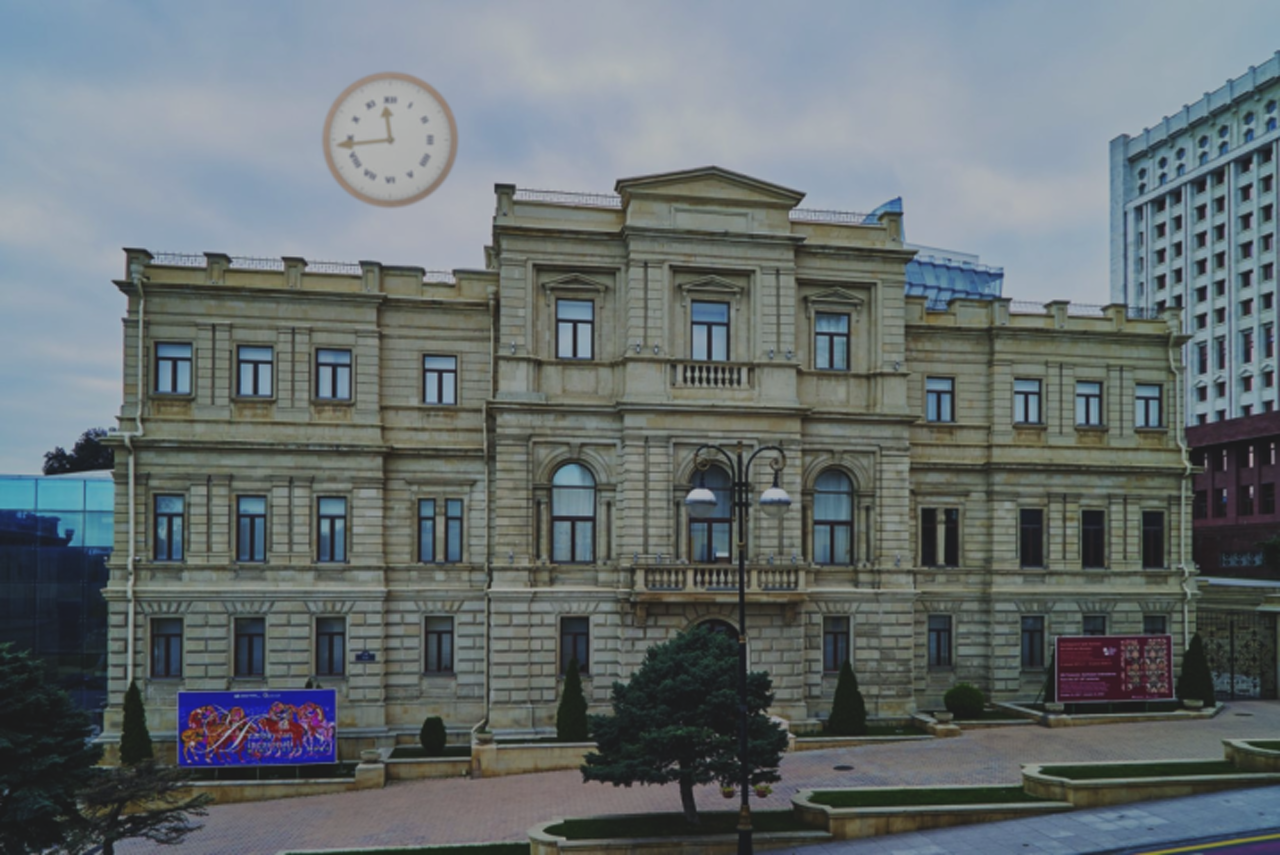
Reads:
h=11 m=44
